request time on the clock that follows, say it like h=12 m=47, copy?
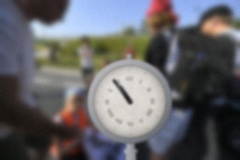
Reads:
h=10 m=54
